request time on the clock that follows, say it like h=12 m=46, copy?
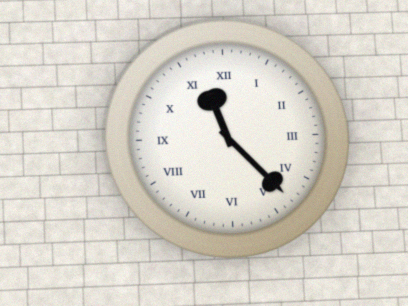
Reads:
h=11 m=23
